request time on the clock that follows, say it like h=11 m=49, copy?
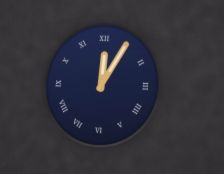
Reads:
h=12 m=5
